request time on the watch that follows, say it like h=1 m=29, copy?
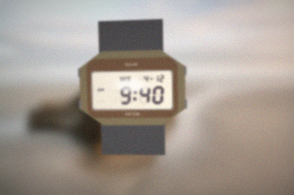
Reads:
h=9 m=40
